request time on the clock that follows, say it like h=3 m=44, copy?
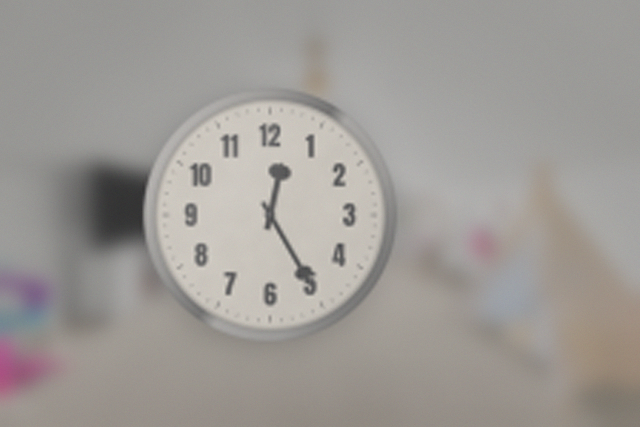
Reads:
h=12 m=25
